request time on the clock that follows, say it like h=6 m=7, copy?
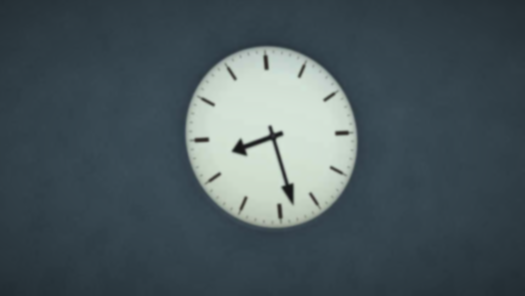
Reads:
h=8 m=28
